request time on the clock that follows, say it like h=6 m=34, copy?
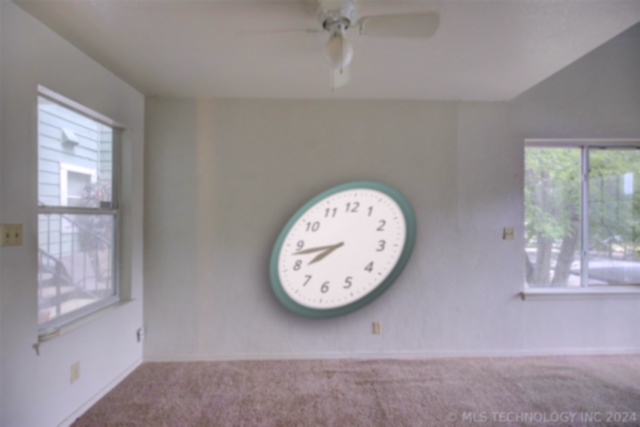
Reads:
h=7 m=43
